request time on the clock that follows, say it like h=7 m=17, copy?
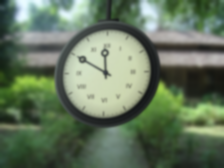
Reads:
h=11 m=50
